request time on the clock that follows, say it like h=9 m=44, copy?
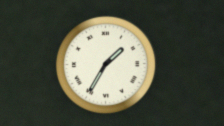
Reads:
h=1 m=35
